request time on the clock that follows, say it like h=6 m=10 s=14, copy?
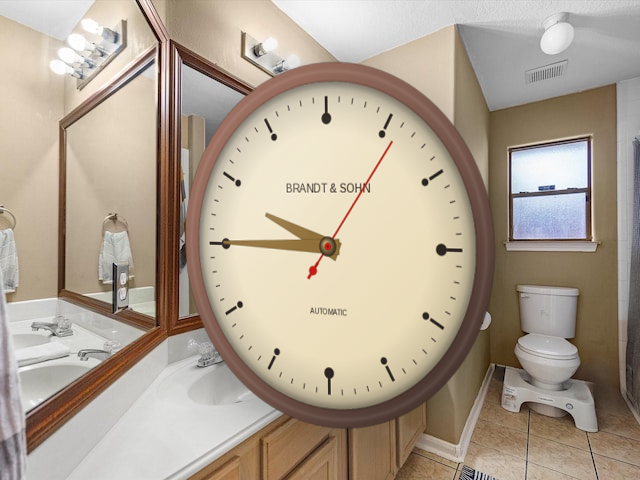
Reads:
h=9 m=45 s=6
